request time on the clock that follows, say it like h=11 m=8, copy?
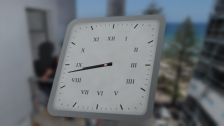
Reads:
h=8 m=43
